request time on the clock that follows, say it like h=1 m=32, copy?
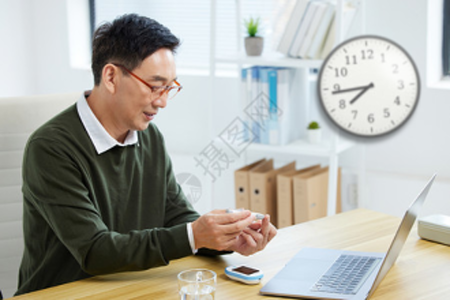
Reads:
h=7 m=44
